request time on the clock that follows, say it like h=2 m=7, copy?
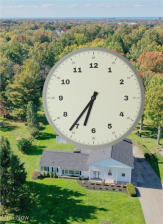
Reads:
h=6 m=36
